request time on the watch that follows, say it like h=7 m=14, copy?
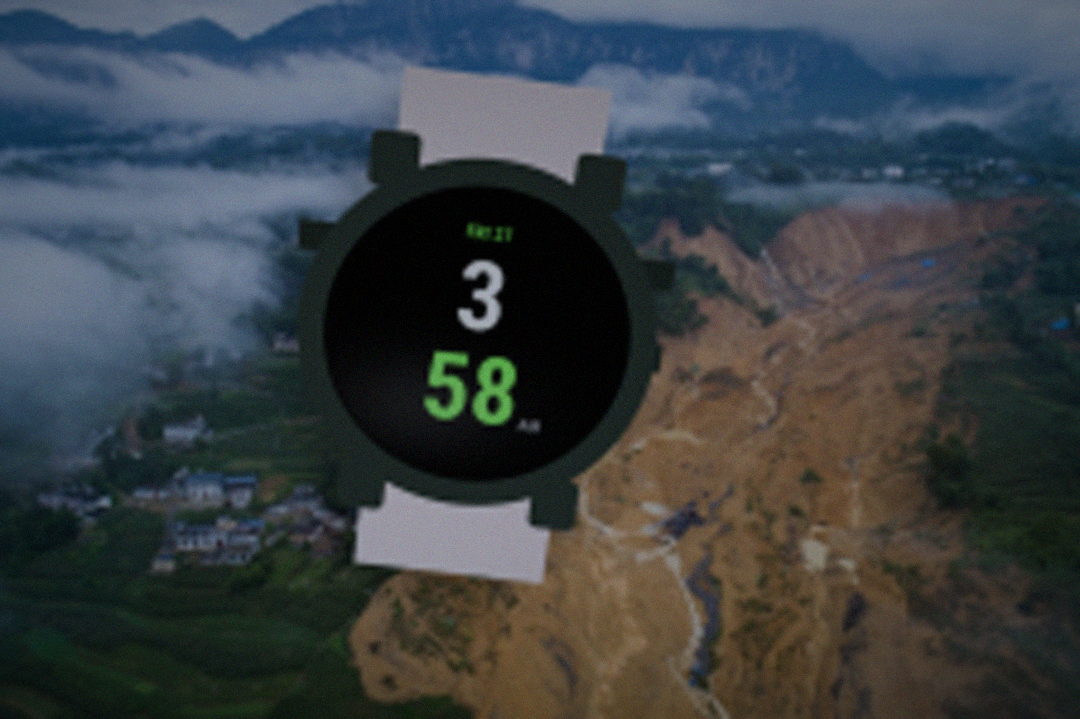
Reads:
h=3 m=58
